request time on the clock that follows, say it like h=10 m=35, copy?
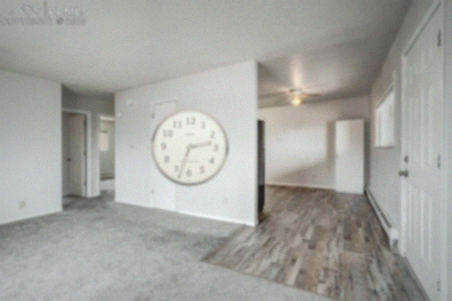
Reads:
h=2 m=33
